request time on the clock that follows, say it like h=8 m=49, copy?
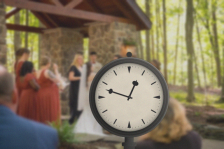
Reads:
h=12 m=48
